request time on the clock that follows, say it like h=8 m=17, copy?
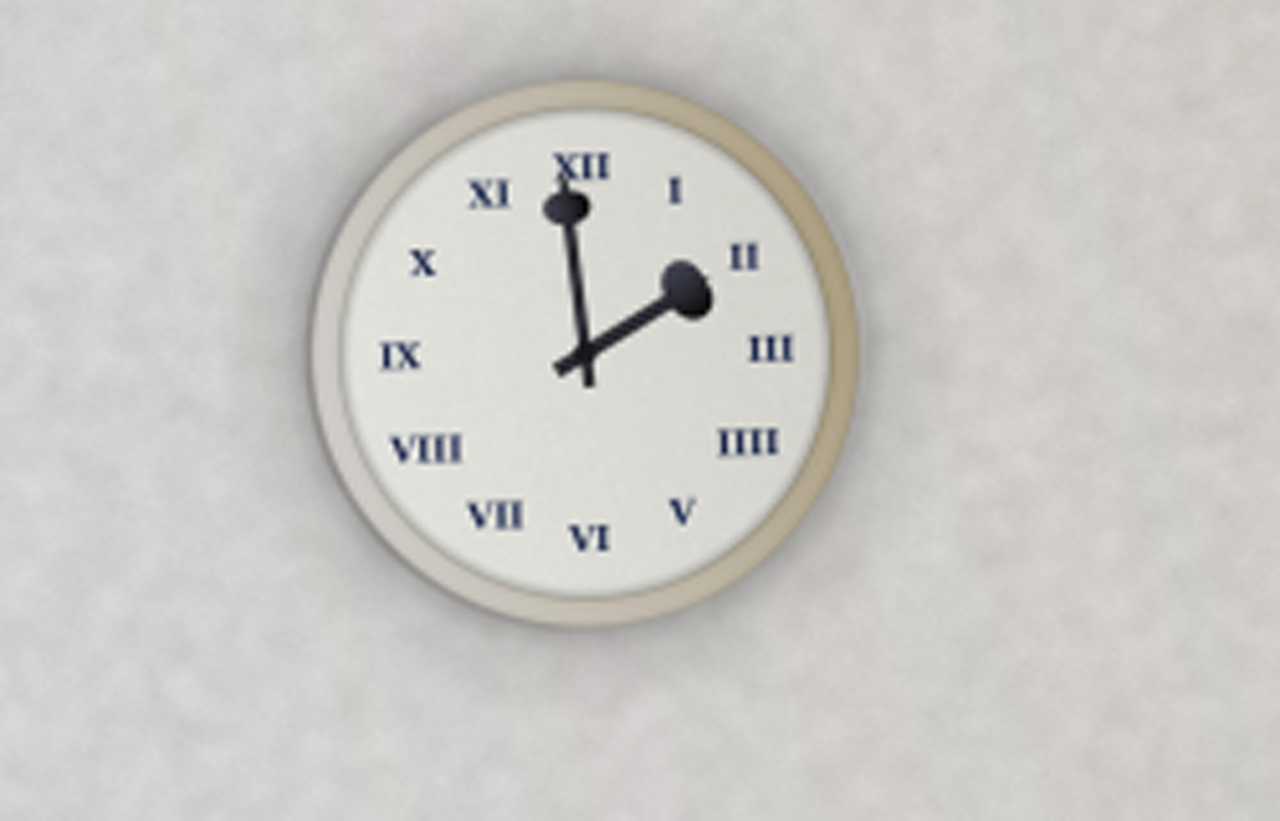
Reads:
h=1 m=59
